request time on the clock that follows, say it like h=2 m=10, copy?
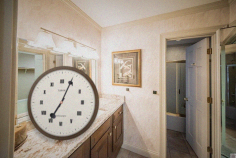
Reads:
h=7 m=4
